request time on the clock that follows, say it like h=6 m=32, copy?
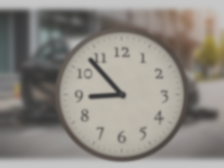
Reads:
h=8 m=53
